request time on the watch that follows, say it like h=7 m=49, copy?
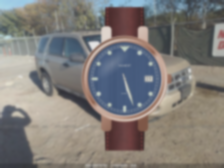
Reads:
h=5 m=27
